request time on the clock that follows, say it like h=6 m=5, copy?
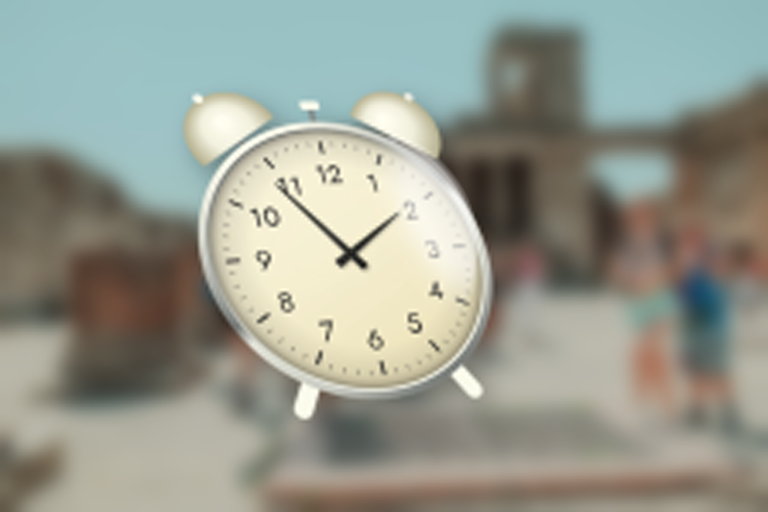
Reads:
h=1 m=54
